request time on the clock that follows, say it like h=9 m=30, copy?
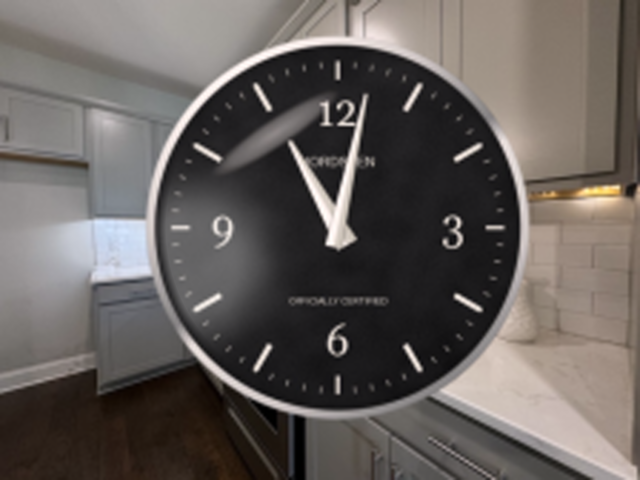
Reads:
h=11 m=2
